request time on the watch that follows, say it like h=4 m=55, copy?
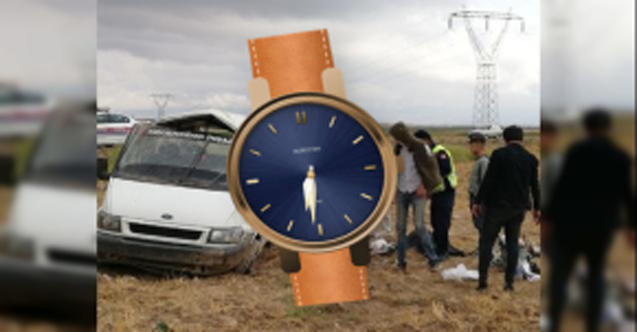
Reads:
h=6 m=31
